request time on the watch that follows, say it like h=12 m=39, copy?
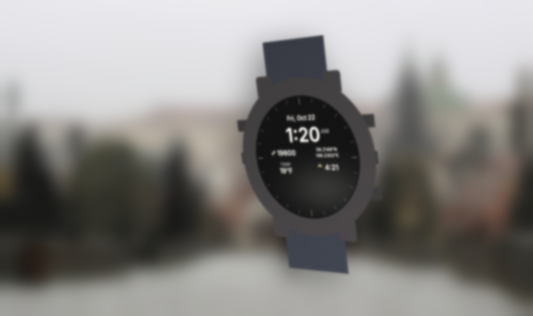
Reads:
h=1 m=20
